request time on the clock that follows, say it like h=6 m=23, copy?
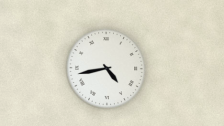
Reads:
h=4 m=43
